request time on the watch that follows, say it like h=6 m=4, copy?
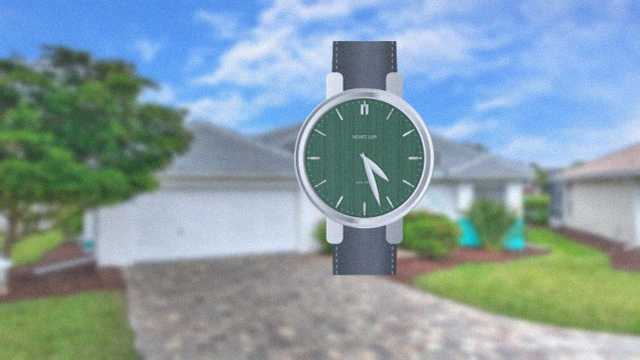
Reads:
h=4 m=27
